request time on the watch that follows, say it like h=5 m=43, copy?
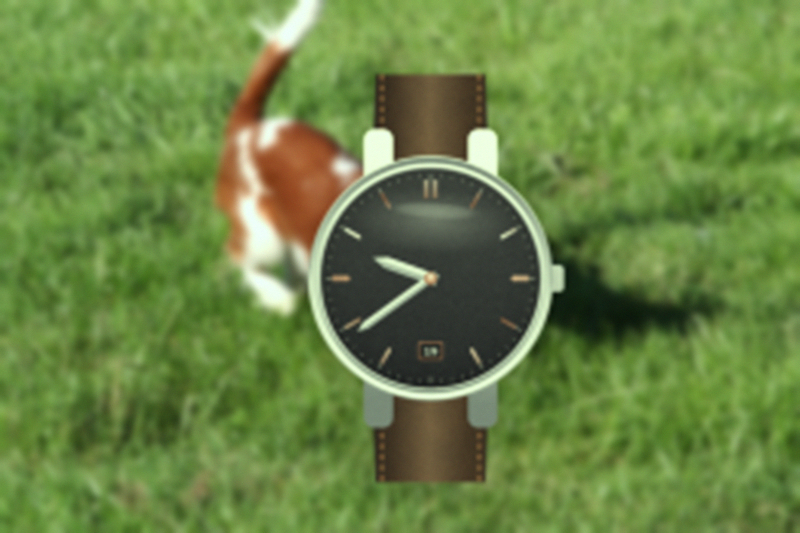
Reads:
h=9 m=39
